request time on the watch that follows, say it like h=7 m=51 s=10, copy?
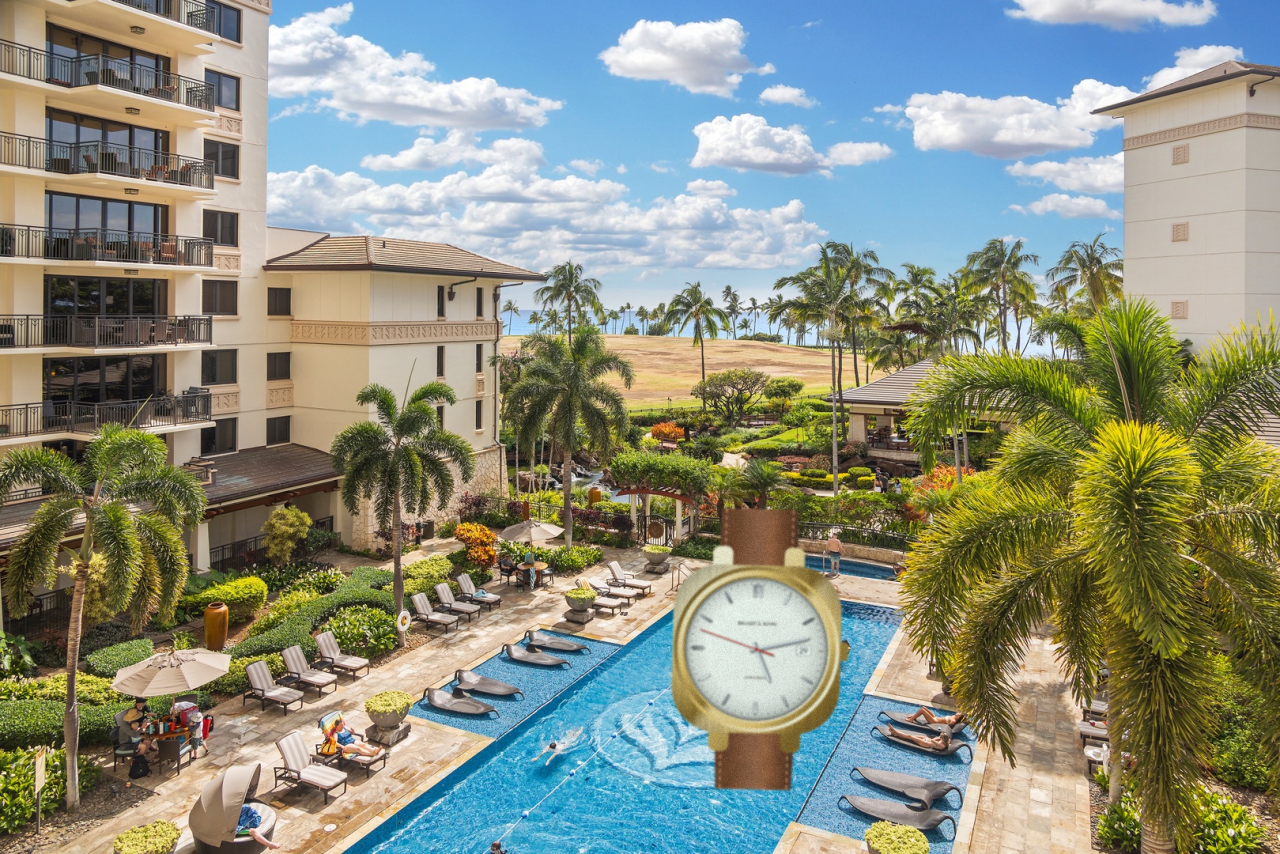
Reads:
h=5 m=12 s=48
